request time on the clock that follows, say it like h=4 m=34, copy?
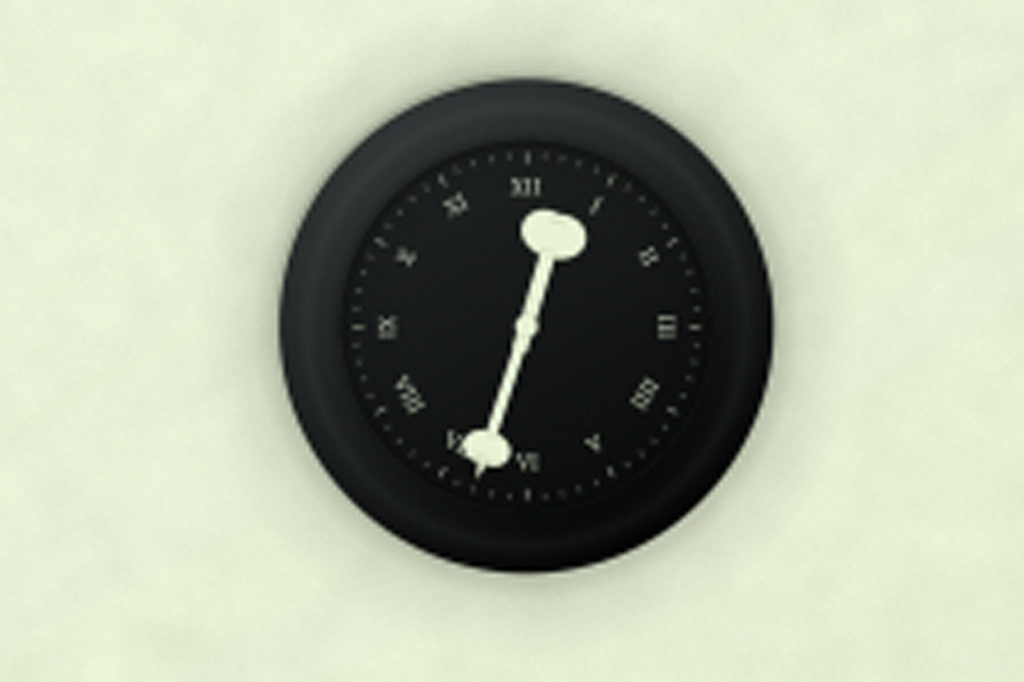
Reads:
h=12 m=33
